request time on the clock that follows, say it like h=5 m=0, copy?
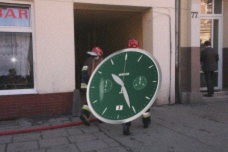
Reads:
h=10 m=26
